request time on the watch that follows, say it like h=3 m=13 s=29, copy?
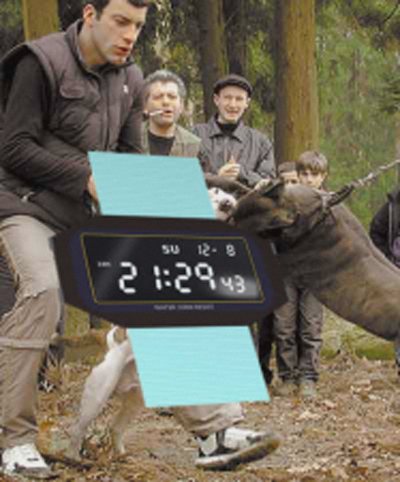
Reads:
h=21 m=29 s=43
